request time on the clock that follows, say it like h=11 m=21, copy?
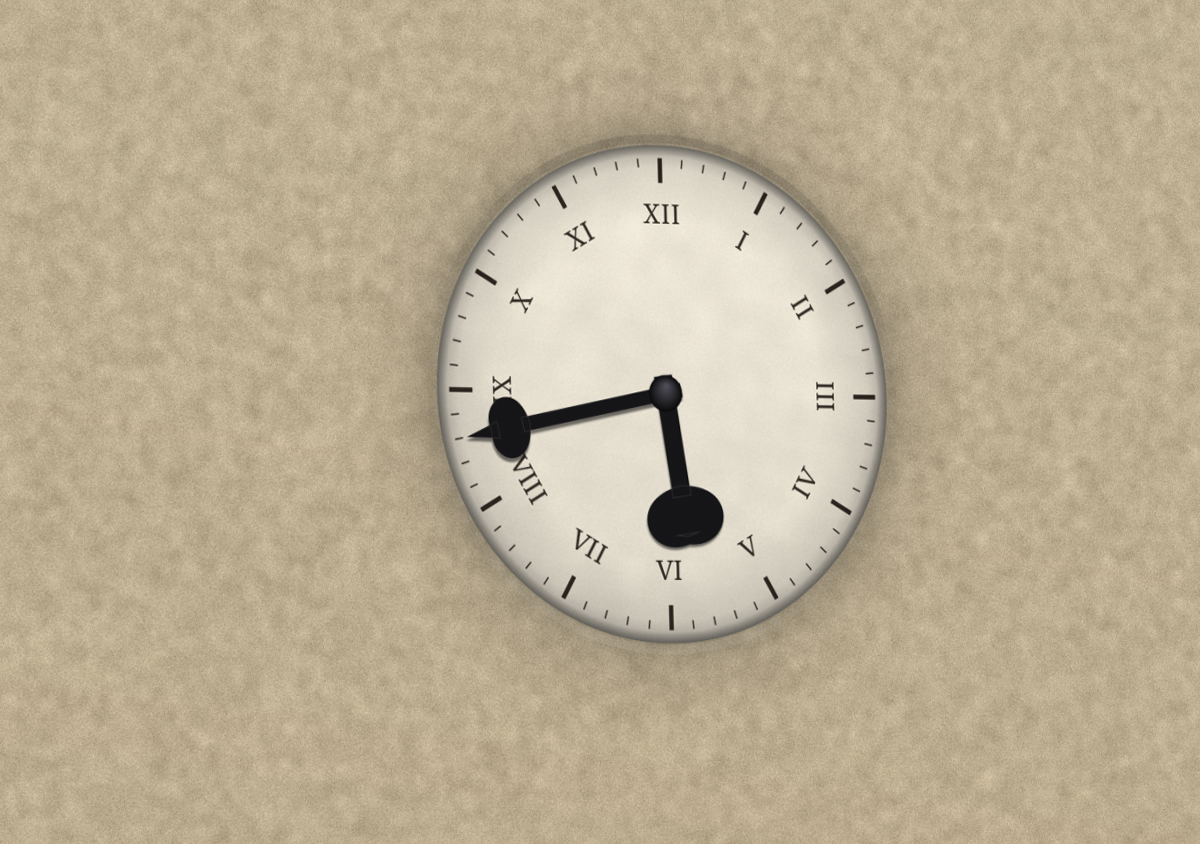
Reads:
h=5 m=43
